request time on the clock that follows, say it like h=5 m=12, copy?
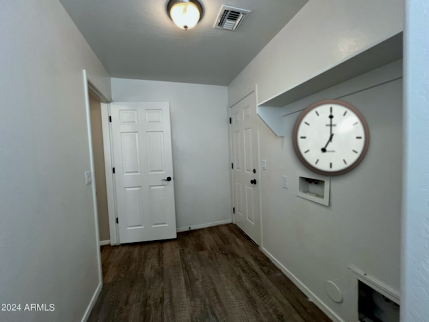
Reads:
h=7 m=0
